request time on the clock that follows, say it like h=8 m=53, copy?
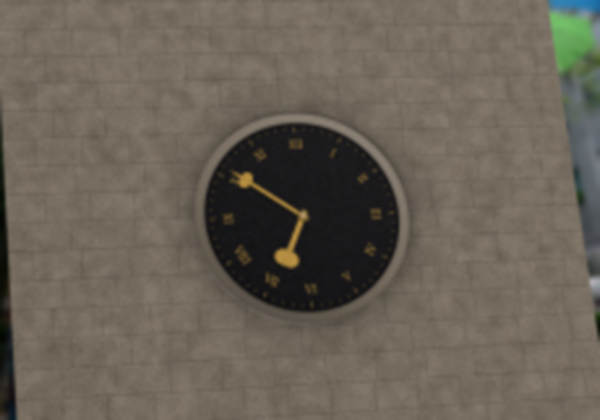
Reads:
h=6 m=51
